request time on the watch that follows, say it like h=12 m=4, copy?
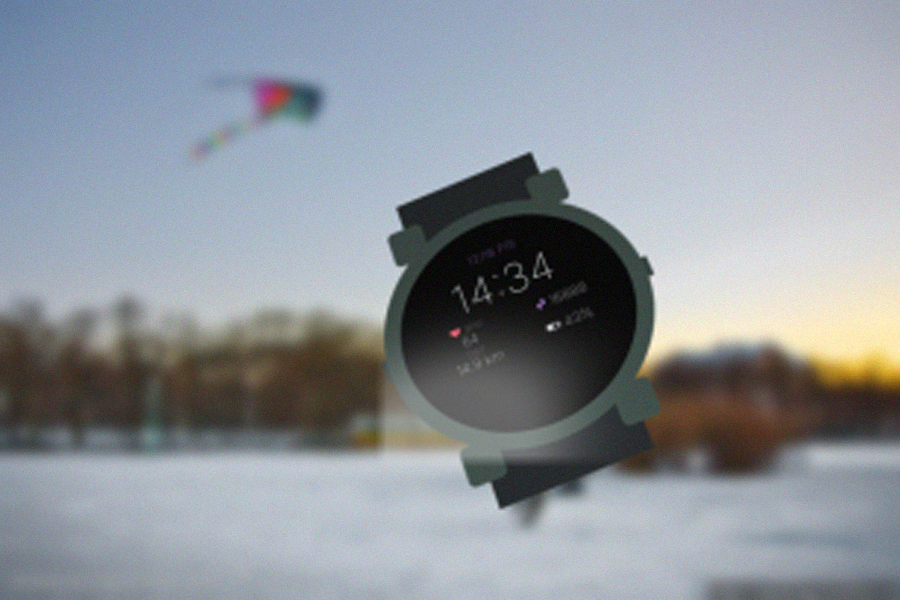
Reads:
h=14 m=34
